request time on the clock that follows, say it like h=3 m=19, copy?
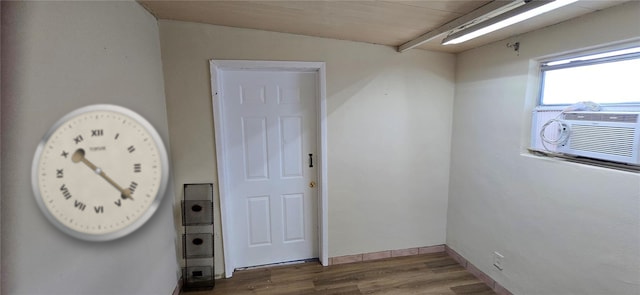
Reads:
h=10 m=22
